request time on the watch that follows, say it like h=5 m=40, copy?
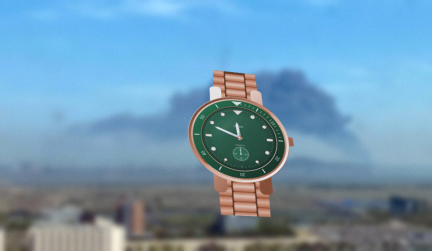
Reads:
h=11 m=49
